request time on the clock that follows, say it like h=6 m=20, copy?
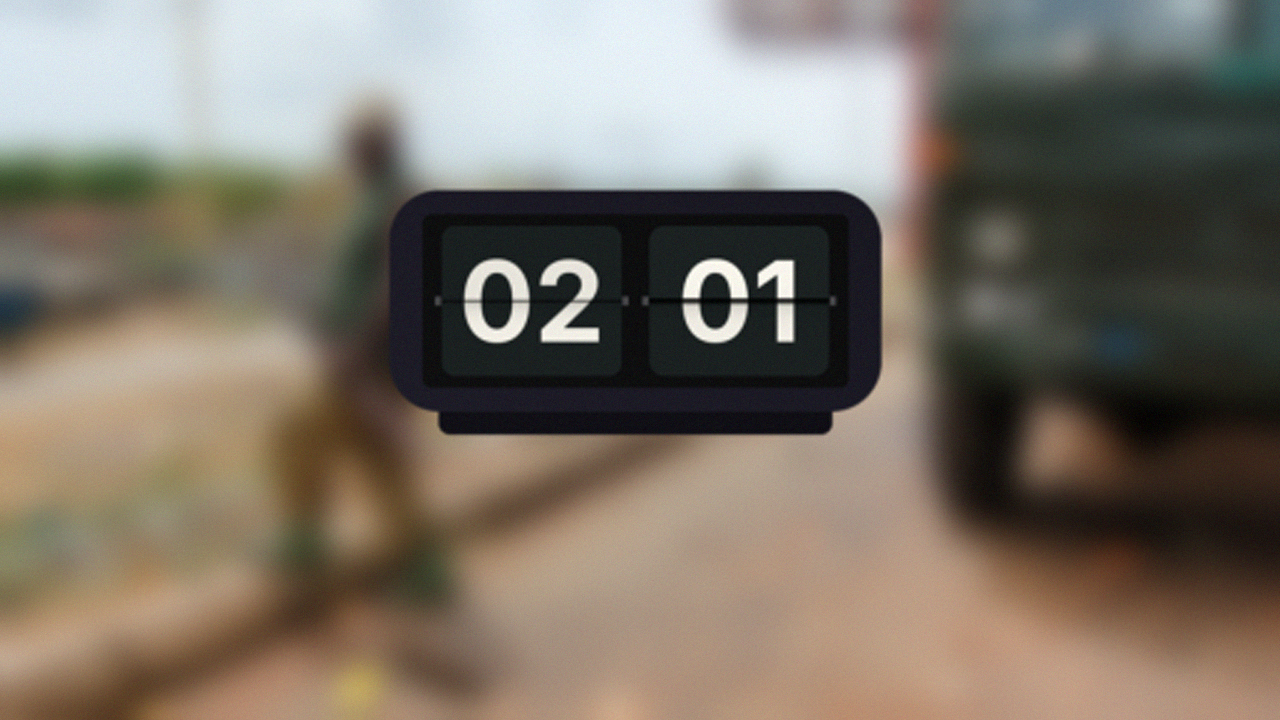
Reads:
h=2 m=1
